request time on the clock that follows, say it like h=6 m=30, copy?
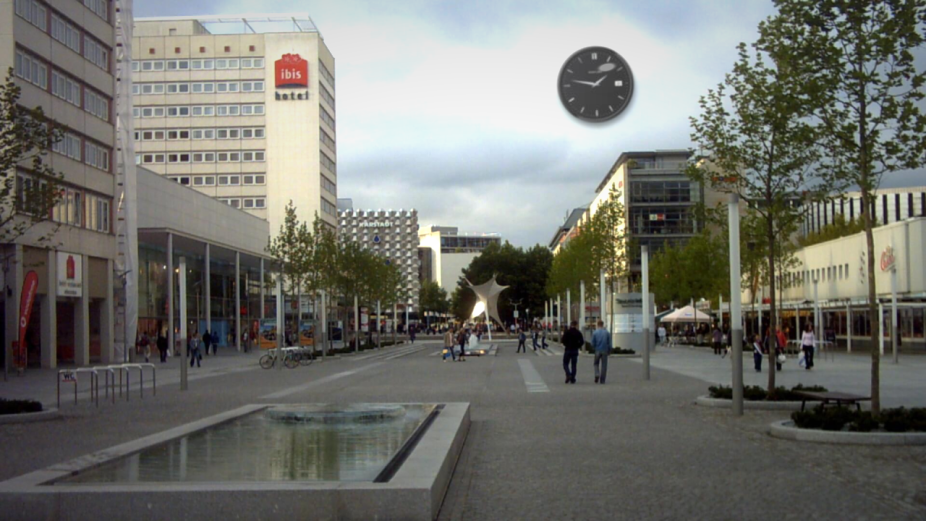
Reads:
h=1 m=47
